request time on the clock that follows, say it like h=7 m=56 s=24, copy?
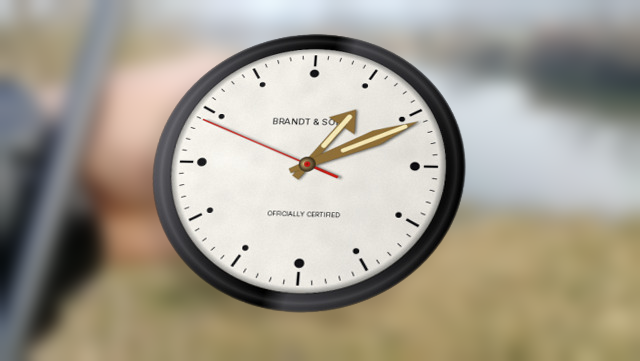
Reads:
h=1 m=10 s=49
